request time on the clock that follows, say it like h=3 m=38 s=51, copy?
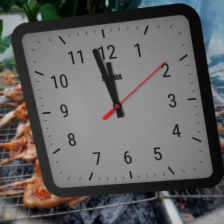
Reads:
h=11 m=58 s=9
